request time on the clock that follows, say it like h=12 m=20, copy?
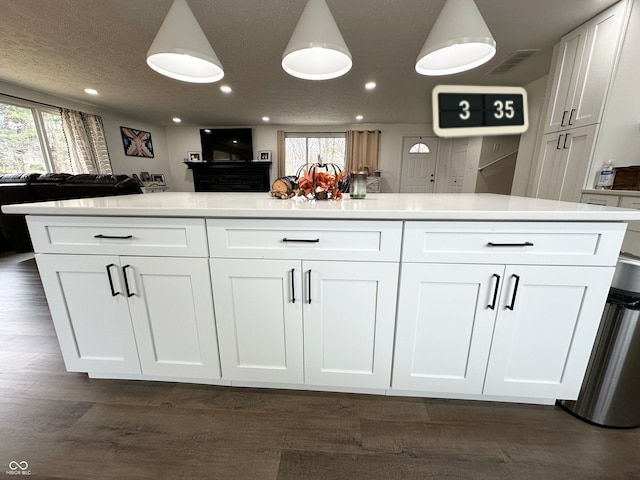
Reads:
h=3 m=35
